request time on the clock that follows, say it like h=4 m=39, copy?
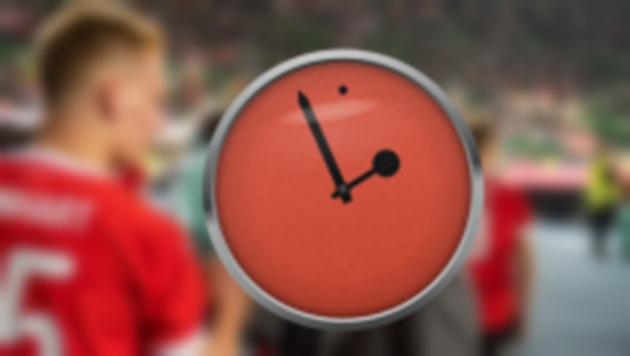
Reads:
h=1 m=56
